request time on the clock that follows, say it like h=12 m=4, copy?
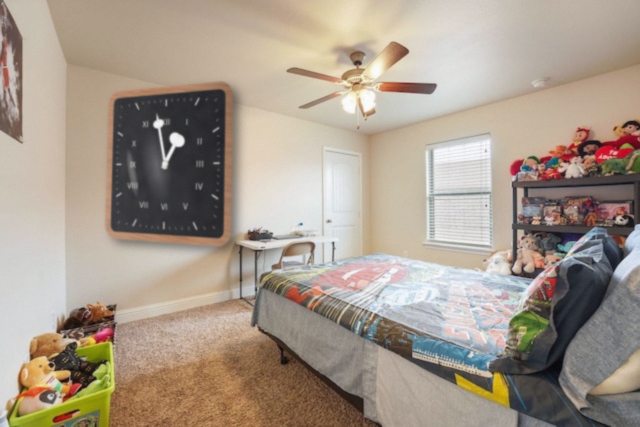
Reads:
h=12 m=58
